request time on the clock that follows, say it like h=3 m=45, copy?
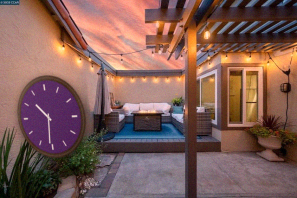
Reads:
h=10 m=31
